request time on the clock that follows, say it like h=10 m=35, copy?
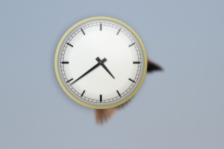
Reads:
h=4 m=39
